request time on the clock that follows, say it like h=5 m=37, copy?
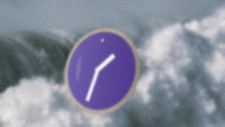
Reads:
h=1 m=32
